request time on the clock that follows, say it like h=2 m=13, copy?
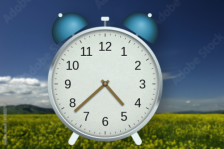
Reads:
h=4 m=38
